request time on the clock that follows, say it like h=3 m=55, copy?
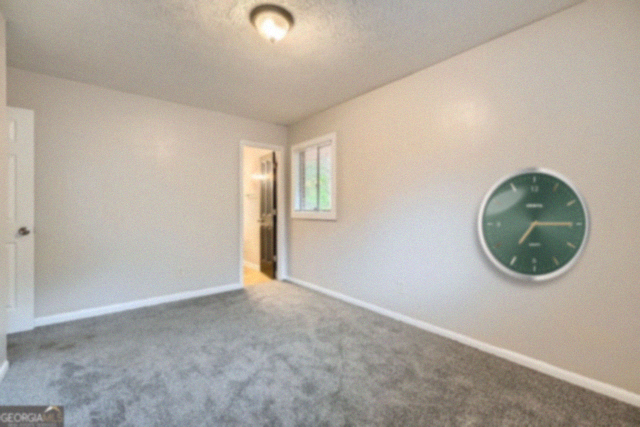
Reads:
h=7 m=15
